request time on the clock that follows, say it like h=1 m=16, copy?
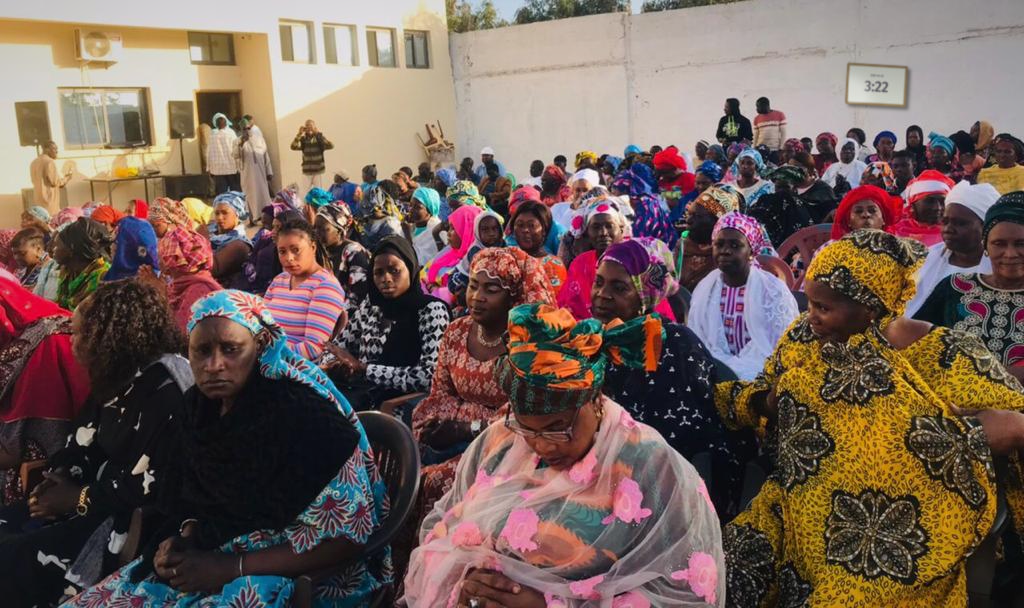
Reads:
h=3 m=22
